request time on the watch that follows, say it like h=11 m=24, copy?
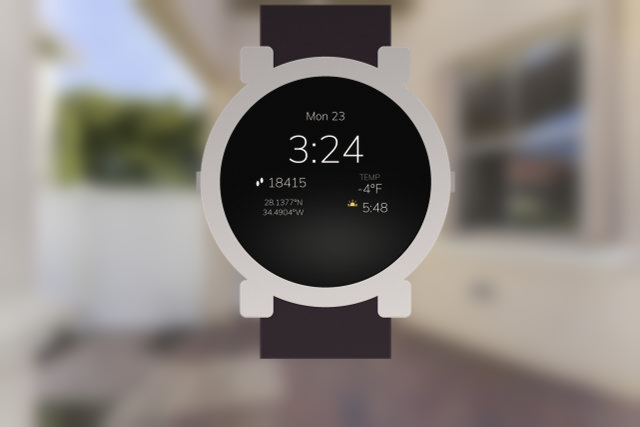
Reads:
h=3 m=24
